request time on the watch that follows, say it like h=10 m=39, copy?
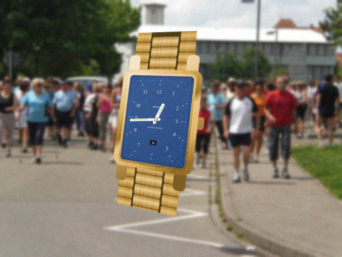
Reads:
h=12 m=44
